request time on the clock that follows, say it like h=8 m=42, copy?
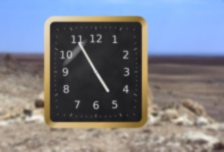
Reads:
h=4 m=55
